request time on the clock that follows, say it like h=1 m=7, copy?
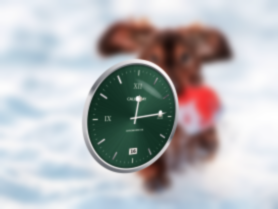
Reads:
h=12 m=14
